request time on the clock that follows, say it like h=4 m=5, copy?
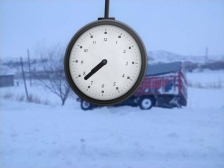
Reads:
h=7 m=38
